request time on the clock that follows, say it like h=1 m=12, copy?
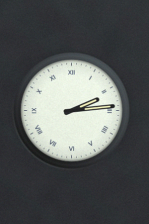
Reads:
h=2 m=14
